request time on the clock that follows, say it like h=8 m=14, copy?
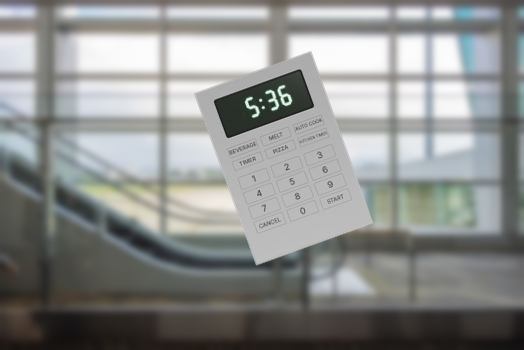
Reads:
h=5 m=36
